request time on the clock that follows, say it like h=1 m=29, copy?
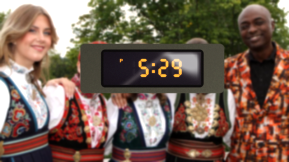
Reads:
h=5 m=29
